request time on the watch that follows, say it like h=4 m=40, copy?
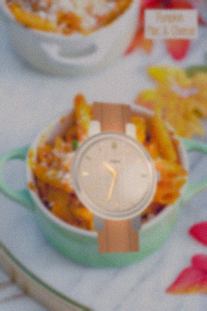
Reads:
h=10 m=33
